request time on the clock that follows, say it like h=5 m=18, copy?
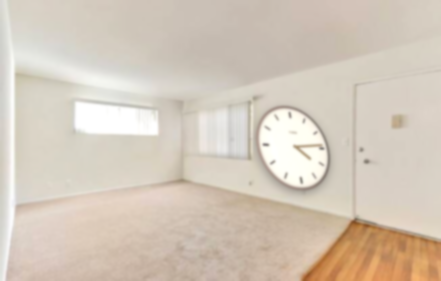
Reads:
h=4 m=14
